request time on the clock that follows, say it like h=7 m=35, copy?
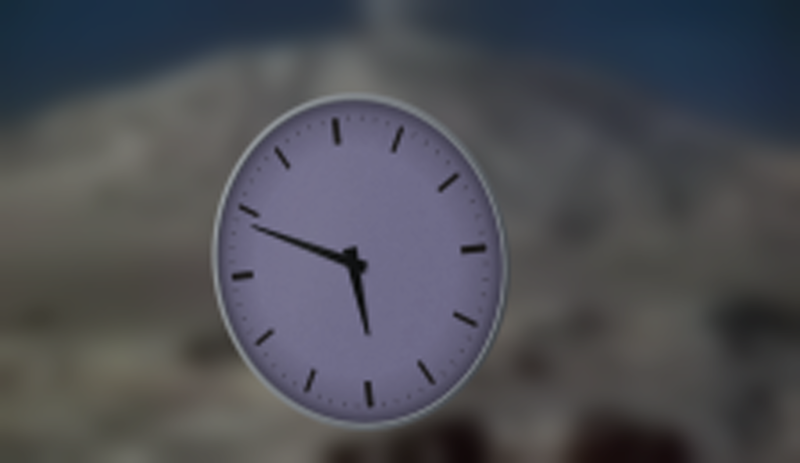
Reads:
h=5 m=49
